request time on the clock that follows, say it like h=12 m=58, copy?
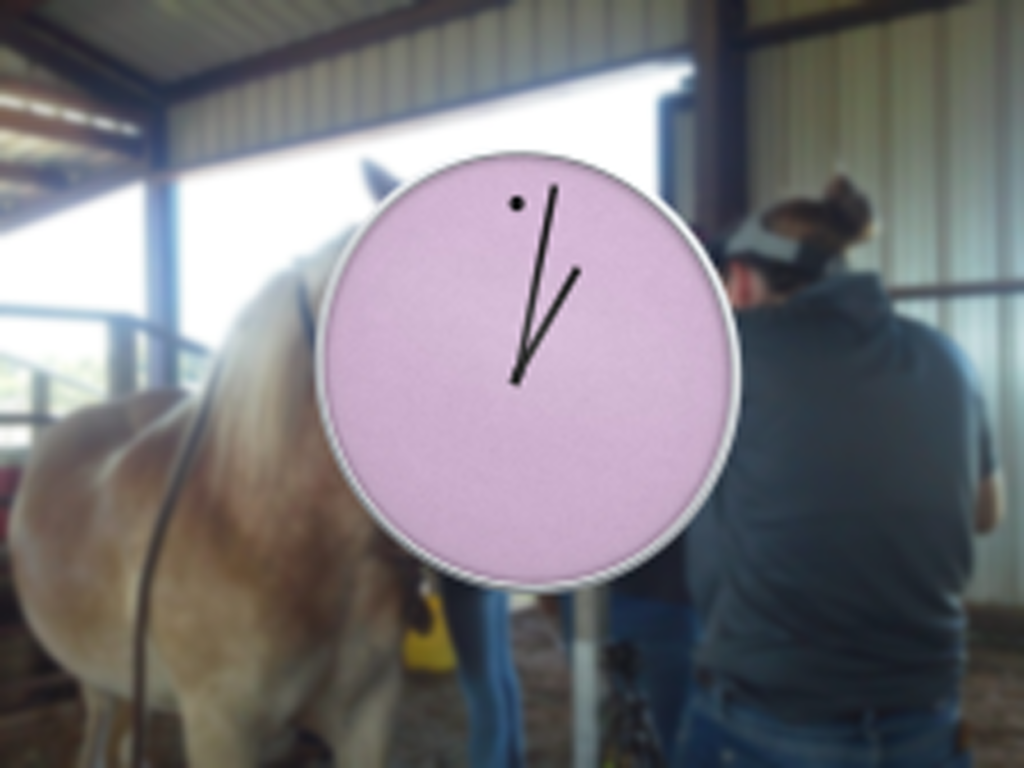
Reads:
h=1 m=2
